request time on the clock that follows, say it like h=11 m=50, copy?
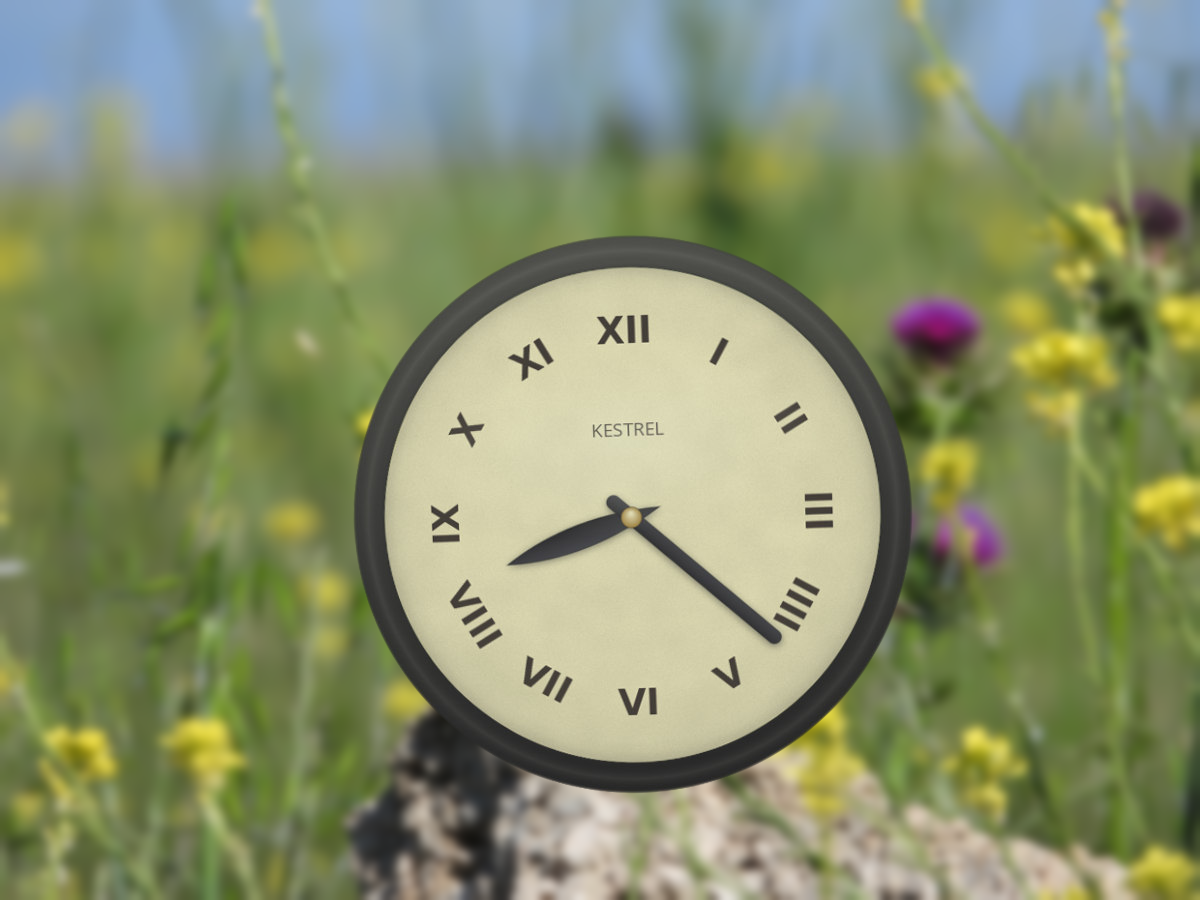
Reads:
h=8 m=22
